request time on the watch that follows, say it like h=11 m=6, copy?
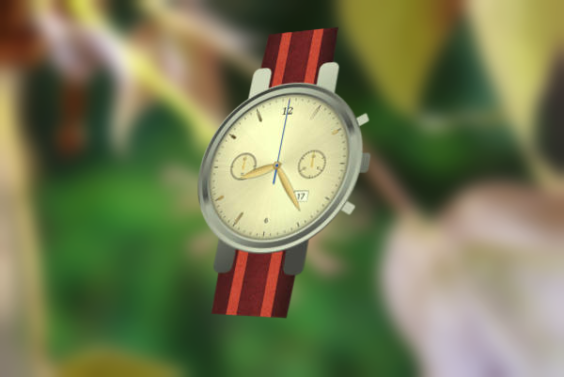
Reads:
h=8 m=24
